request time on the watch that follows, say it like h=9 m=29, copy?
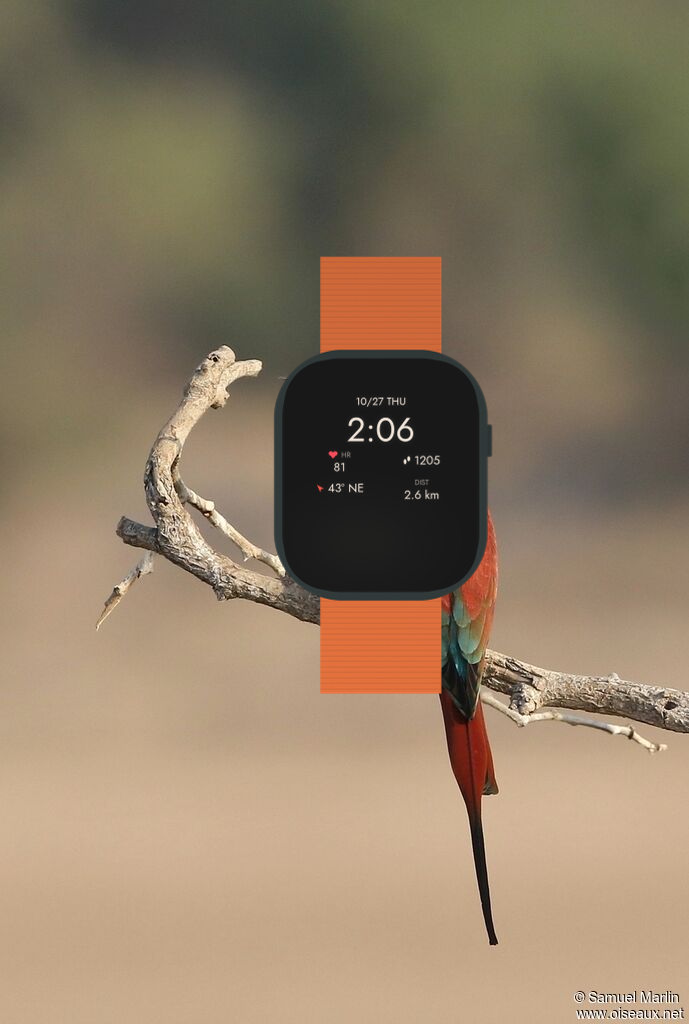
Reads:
h=2 m=6
